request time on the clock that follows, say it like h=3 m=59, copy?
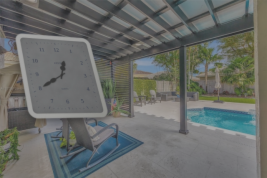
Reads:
h=12 m=40
